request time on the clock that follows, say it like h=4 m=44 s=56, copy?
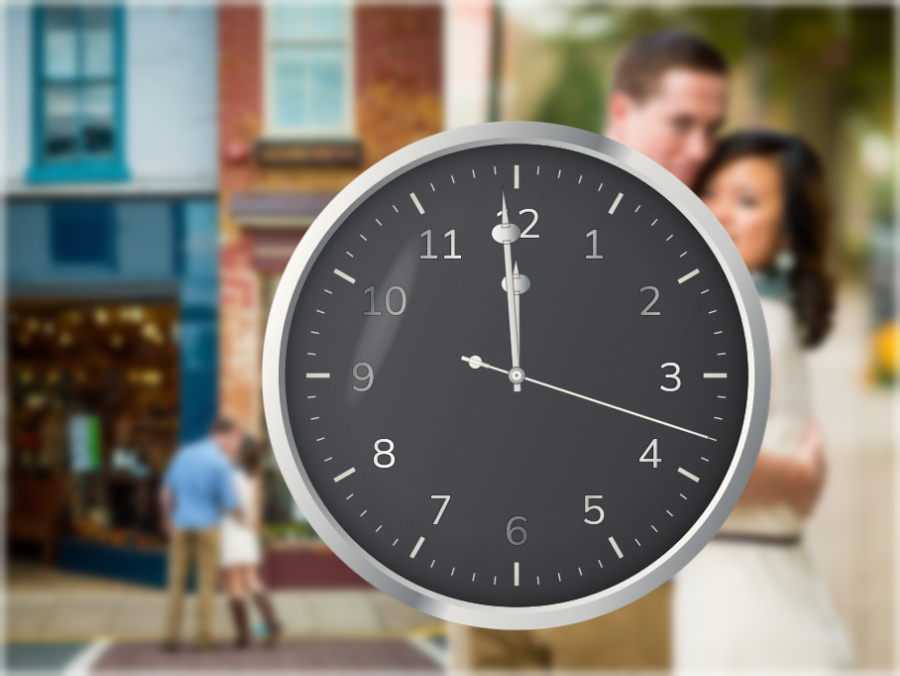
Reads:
h=11 m=59 s=18
